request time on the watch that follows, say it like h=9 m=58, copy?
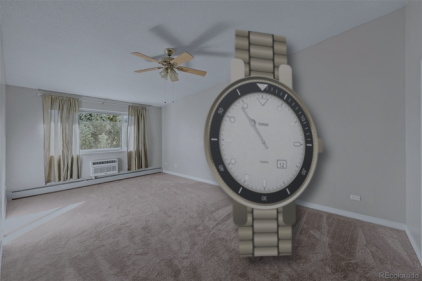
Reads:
h=10 m=54
